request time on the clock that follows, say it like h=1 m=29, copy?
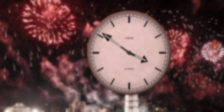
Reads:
h=3 m=51
